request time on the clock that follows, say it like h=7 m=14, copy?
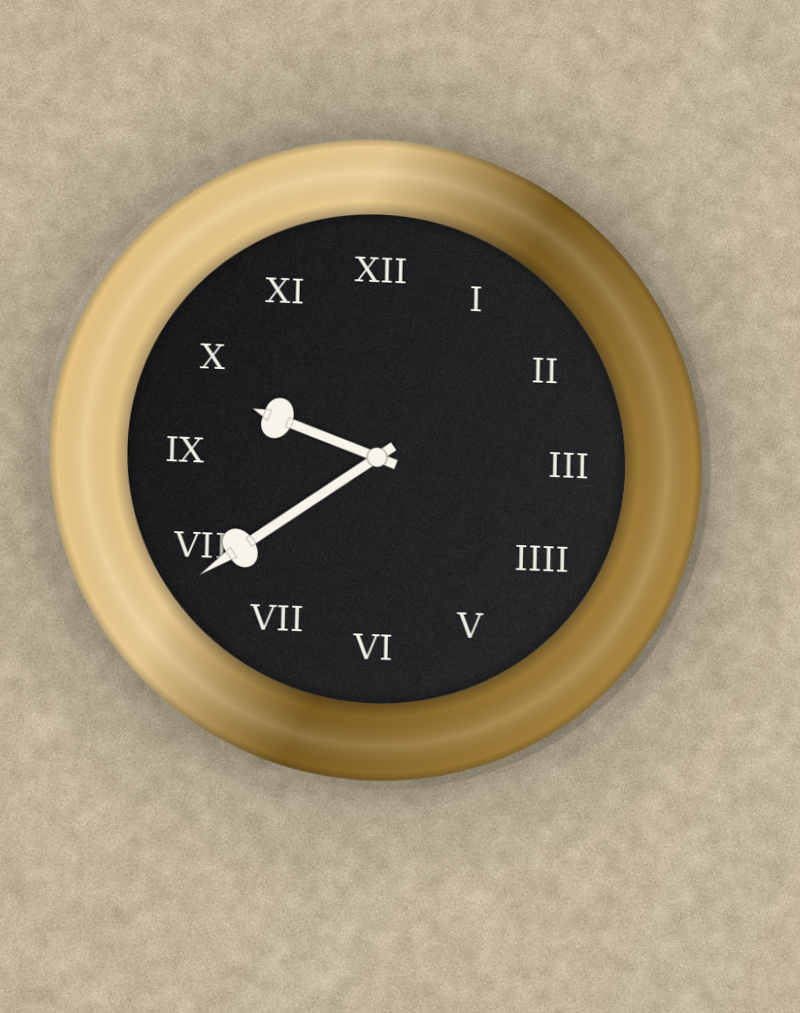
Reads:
h=9 m=39
